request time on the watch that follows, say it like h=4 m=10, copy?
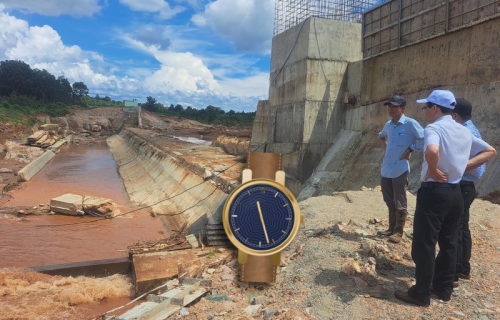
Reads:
h=11 m=27
